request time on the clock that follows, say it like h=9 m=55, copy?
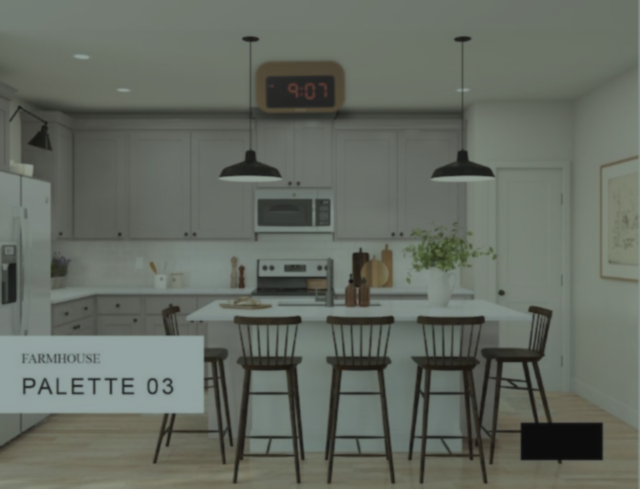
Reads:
h=9 m=7
